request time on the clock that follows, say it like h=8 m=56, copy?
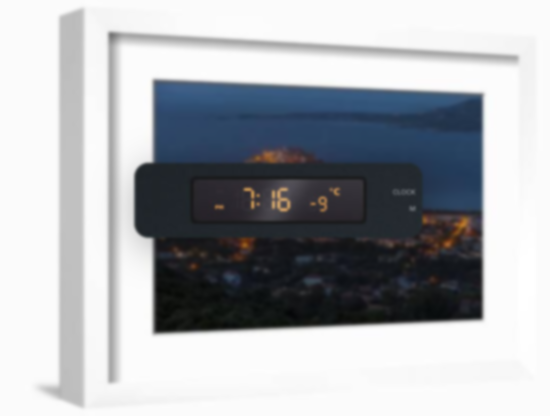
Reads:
h=7 m=16
